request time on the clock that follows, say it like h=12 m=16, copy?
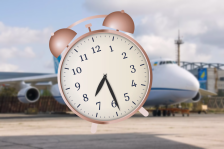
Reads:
h=7 m=29
